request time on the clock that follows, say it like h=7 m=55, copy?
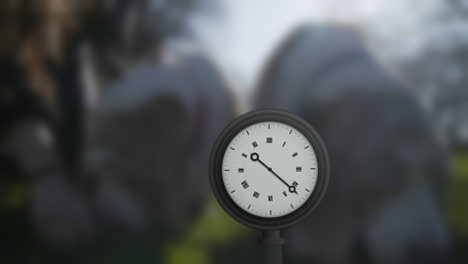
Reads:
h=10 m=22
